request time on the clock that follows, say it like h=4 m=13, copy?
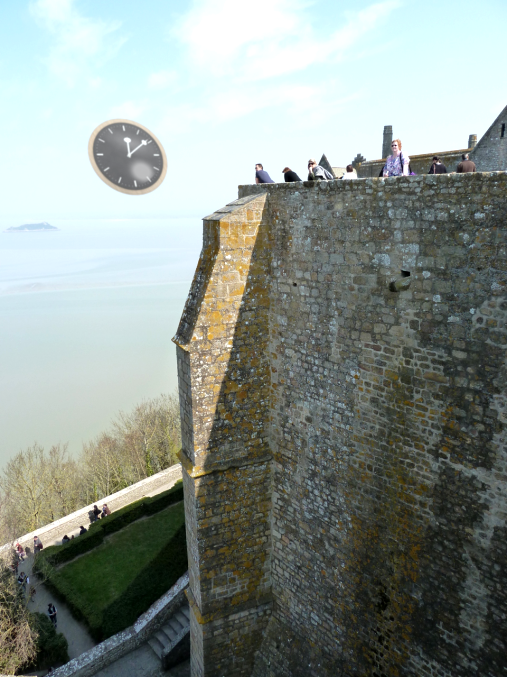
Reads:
h=12 m=9
